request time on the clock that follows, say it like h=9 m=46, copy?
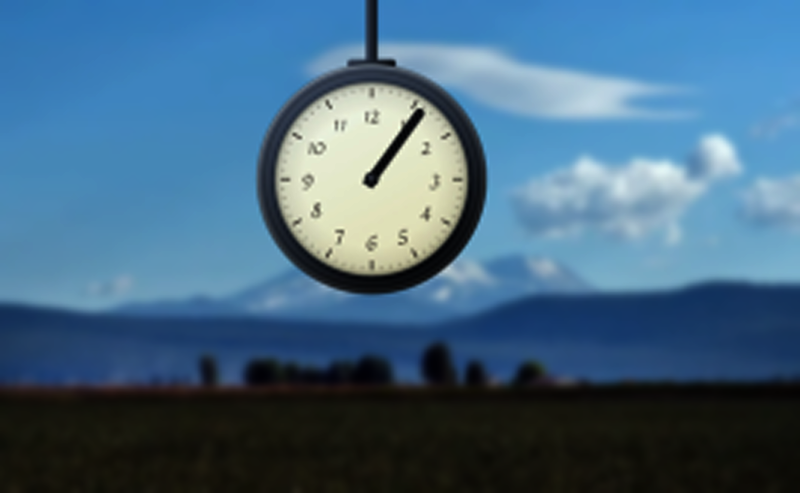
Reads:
h=1 m=6
